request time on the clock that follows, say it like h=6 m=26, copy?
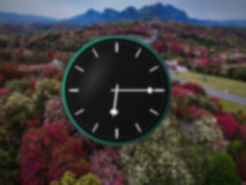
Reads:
h=6 m=15
